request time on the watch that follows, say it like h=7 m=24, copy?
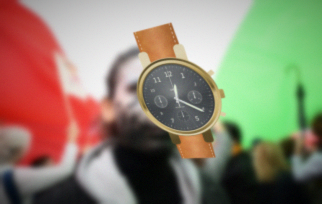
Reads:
h=12 m=21
